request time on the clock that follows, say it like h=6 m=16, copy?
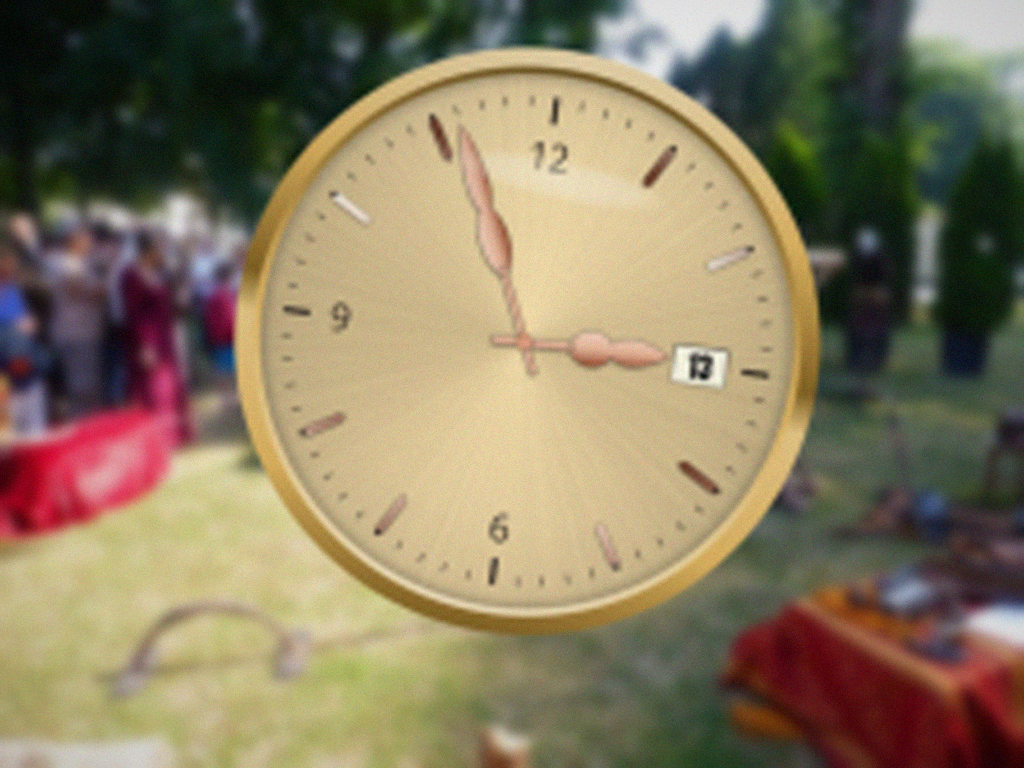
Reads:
h=2 m=56
